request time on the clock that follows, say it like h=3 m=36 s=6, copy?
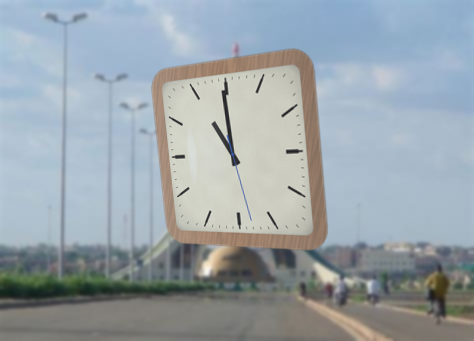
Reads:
h=10 m=59 s=28
